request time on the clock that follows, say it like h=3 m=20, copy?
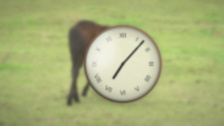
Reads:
h=7 m=7
